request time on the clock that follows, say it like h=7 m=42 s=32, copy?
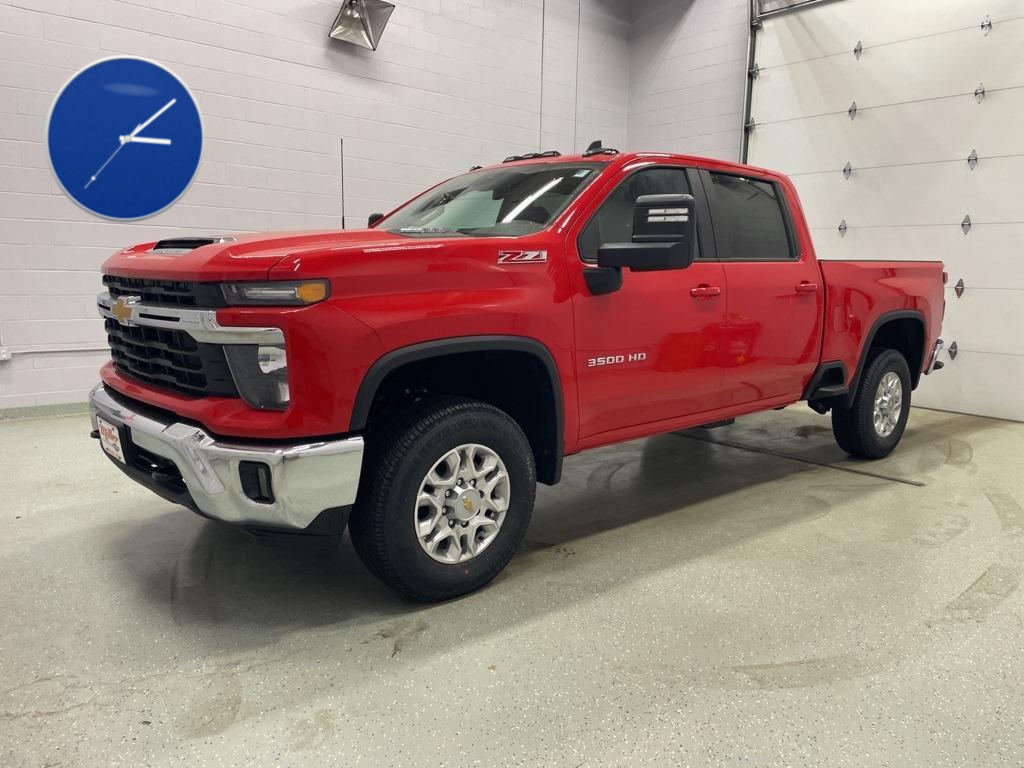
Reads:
h=3 m=8 s=37
